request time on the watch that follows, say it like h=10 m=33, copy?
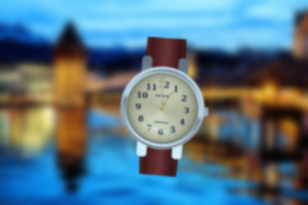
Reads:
h=12 m=59
